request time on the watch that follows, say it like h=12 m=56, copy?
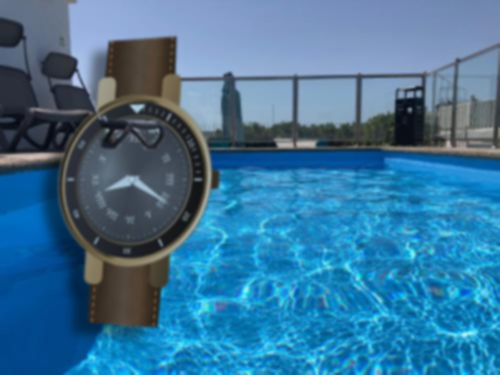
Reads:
h=8 m=20
